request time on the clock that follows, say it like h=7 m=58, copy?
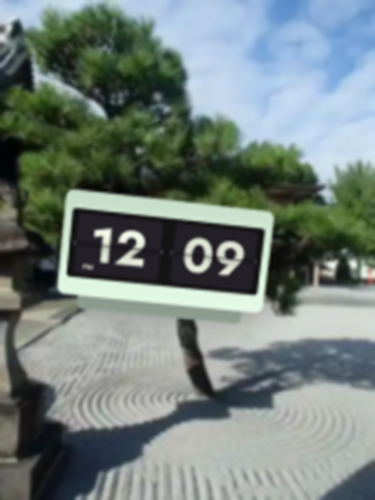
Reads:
h=12 m=9
